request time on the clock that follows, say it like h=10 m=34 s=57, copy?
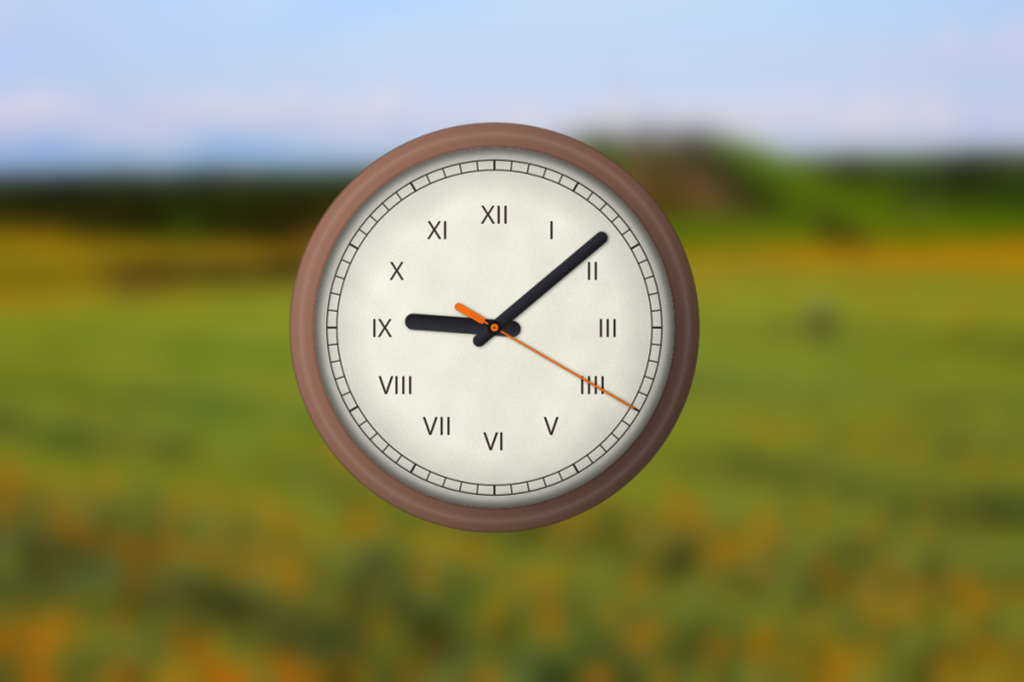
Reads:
h=9 m=8 s=20
